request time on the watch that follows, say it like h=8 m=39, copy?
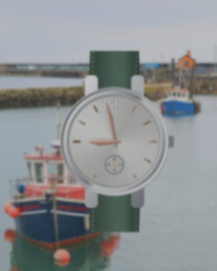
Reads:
h=8 m=58
